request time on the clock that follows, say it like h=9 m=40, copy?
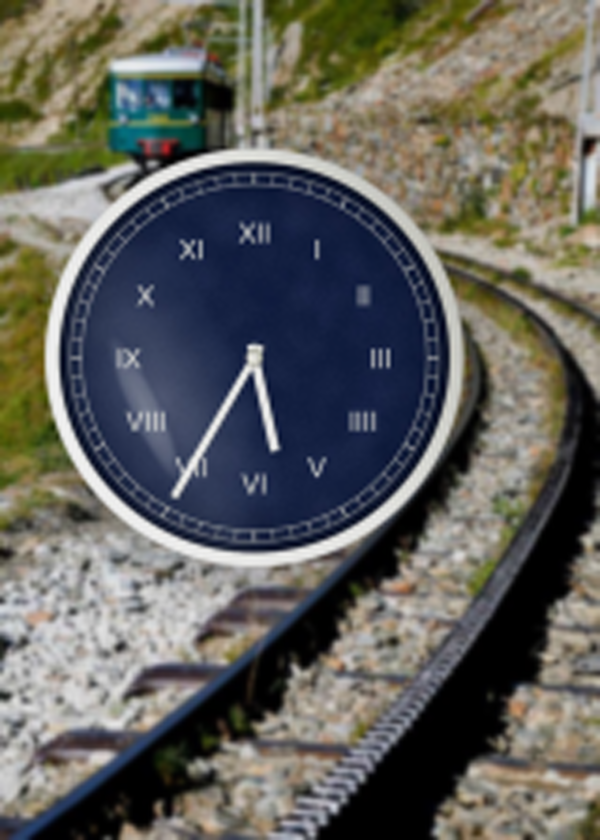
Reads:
h=5 m=35
